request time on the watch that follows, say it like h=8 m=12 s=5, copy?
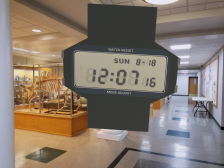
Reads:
h=12 m=7 s=16
